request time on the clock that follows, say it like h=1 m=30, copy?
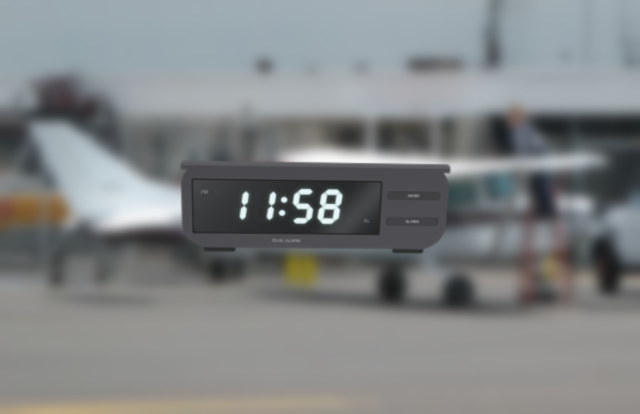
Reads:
h=11 m=58
